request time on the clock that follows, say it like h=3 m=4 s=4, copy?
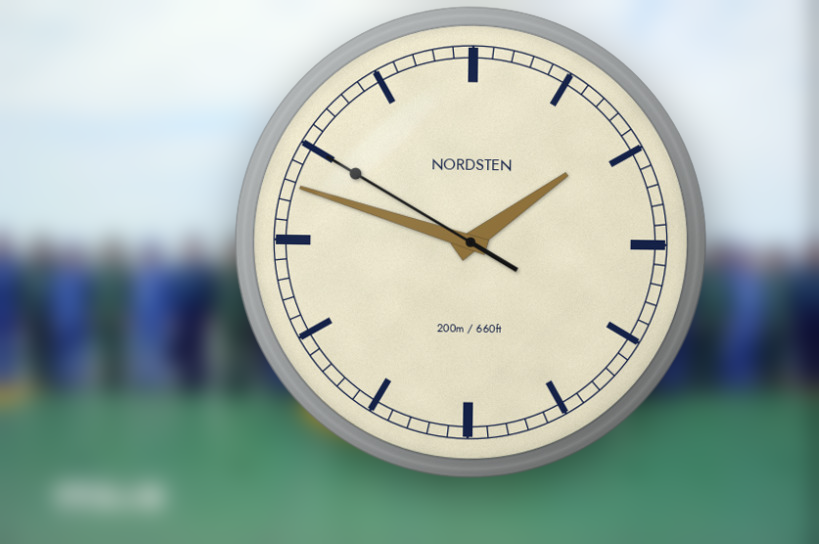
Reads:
h=1 m=47 s=50
